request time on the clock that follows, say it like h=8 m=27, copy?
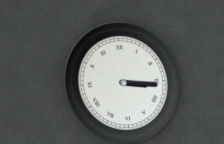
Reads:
h=3 m=16
